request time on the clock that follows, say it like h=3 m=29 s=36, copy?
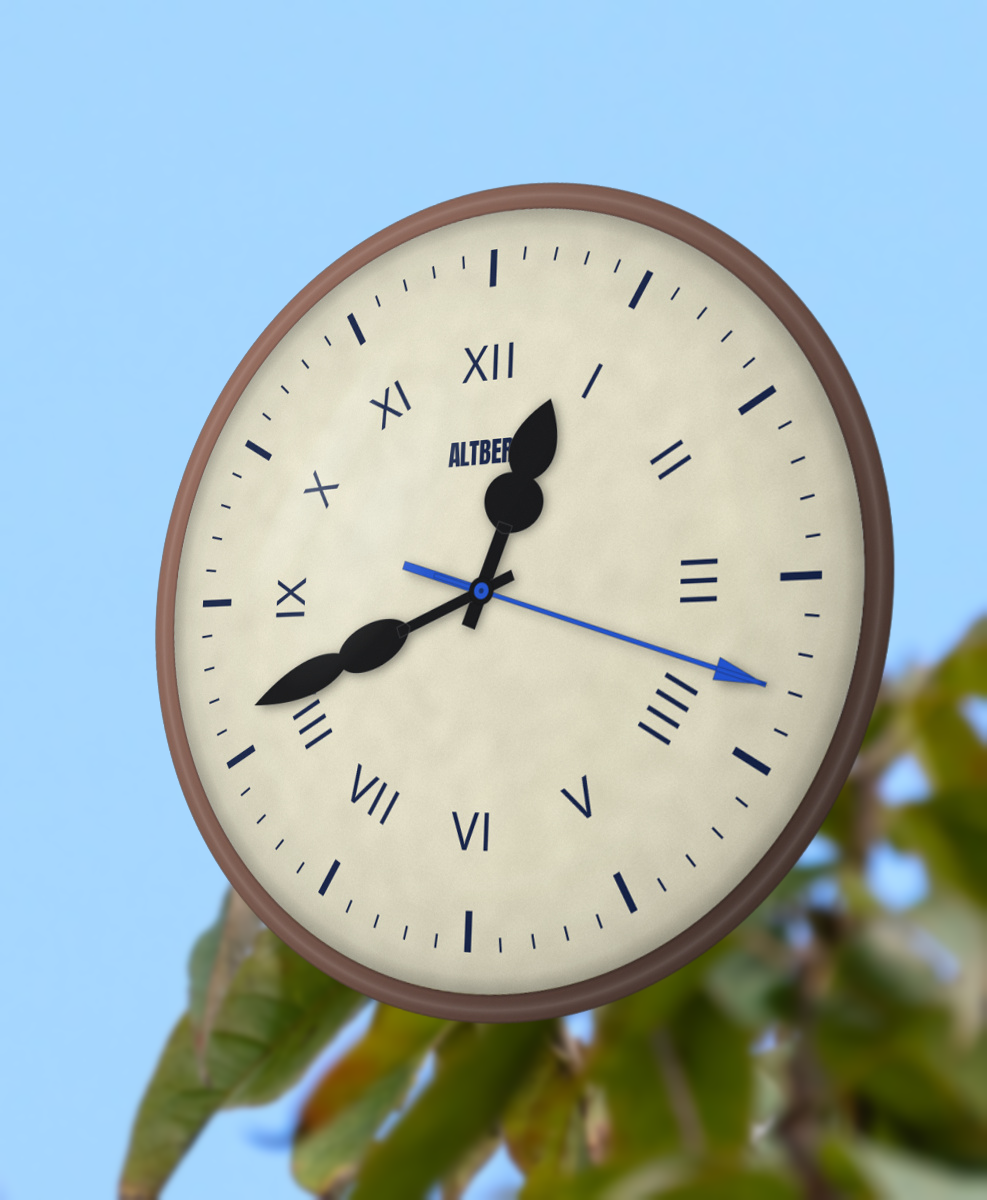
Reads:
h=12 m=41 s=18
